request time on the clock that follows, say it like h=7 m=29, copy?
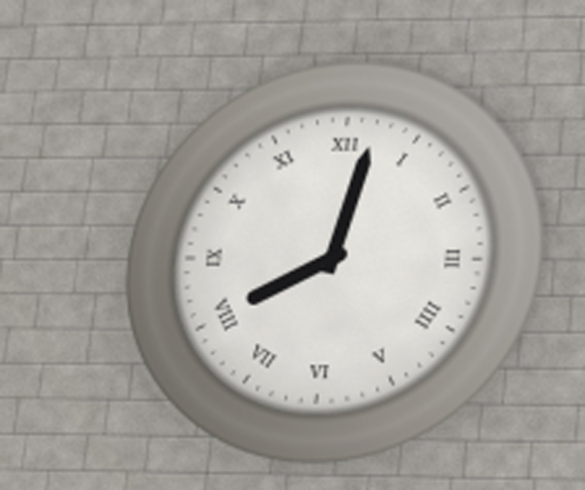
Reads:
h=8 m=2
